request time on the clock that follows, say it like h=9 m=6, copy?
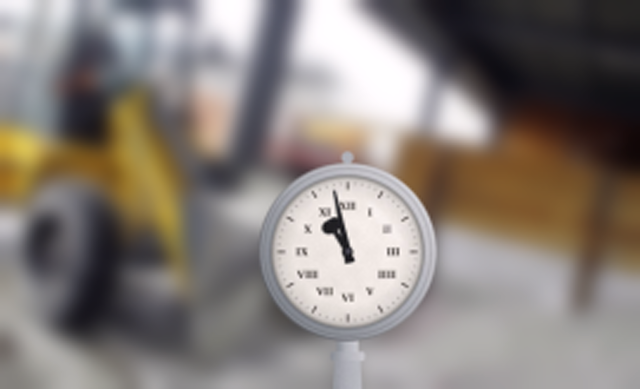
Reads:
h=10 m=58
